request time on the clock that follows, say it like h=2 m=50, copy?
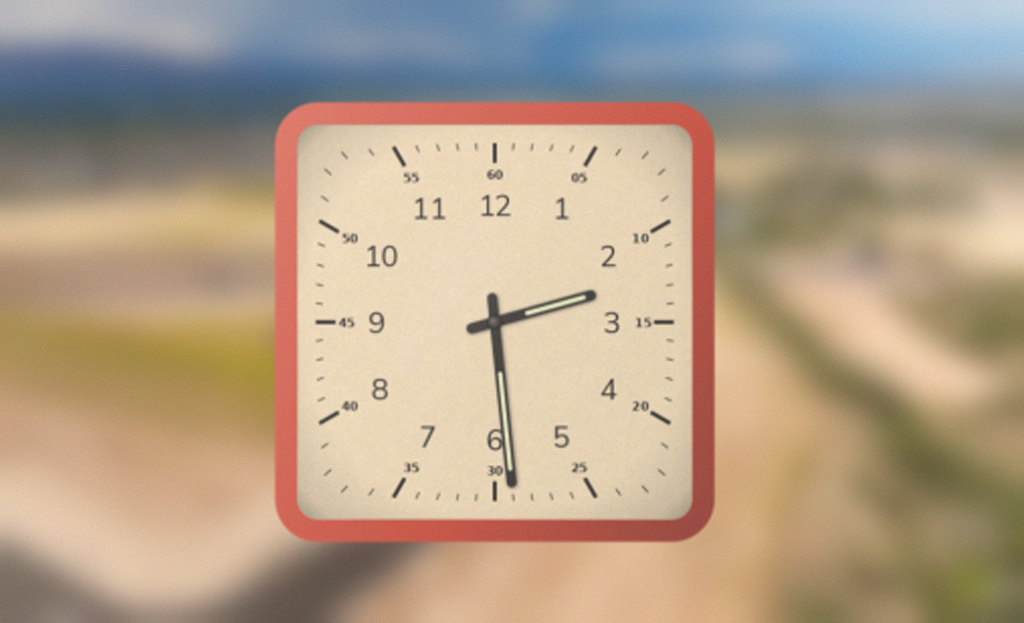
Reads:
h=2 m=29
